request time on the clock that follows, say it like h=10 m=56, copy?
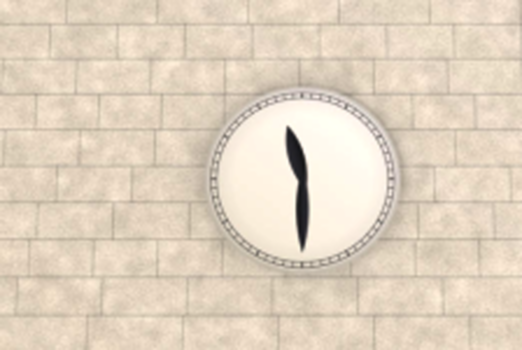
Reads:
h=11 m=30
